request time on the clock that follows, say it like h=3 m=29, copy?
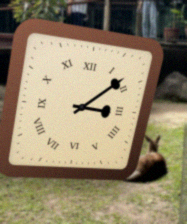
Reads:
h=3 m=8
